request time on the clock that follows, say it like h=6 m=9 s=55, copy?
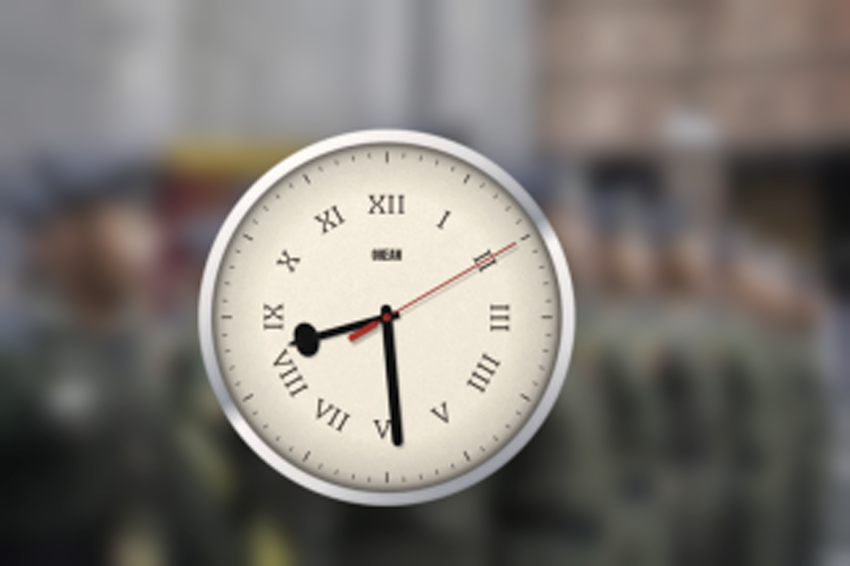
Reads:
h=8 m=29 s=10
